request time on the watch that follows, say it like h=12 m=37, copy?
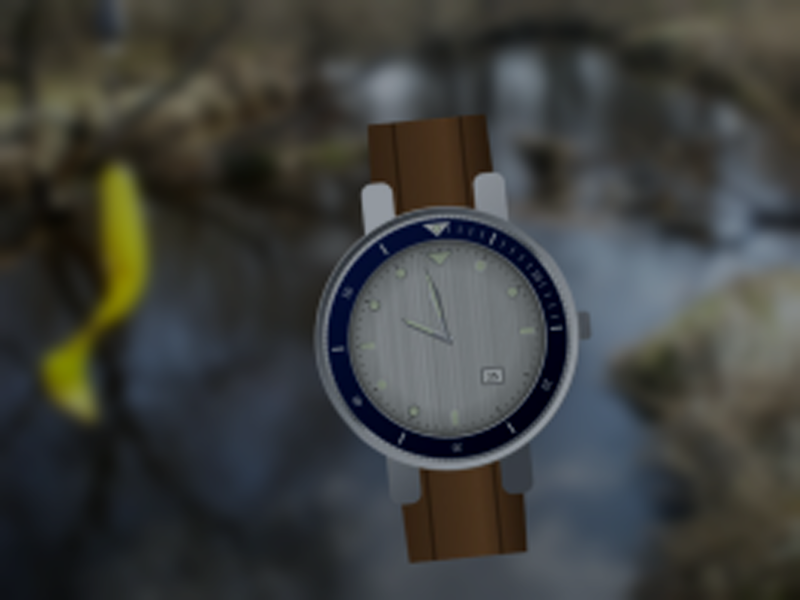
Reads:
h=9 m=58
